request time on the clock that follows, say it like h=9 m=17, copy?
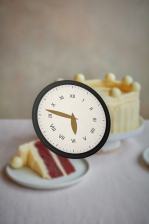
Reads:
h=5 m=47
